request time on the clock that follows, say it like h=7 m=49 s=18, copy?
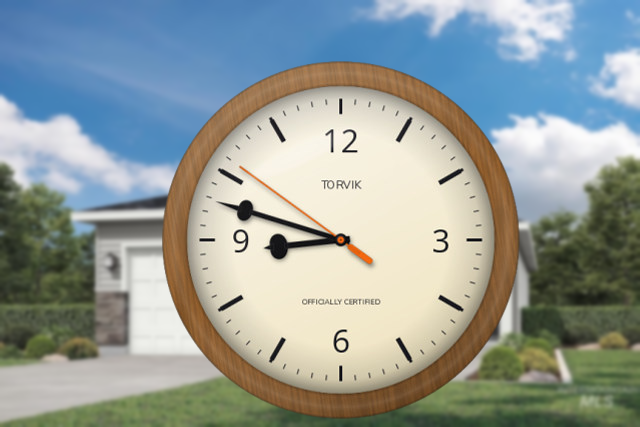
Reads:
h=8 m=47 s=51
